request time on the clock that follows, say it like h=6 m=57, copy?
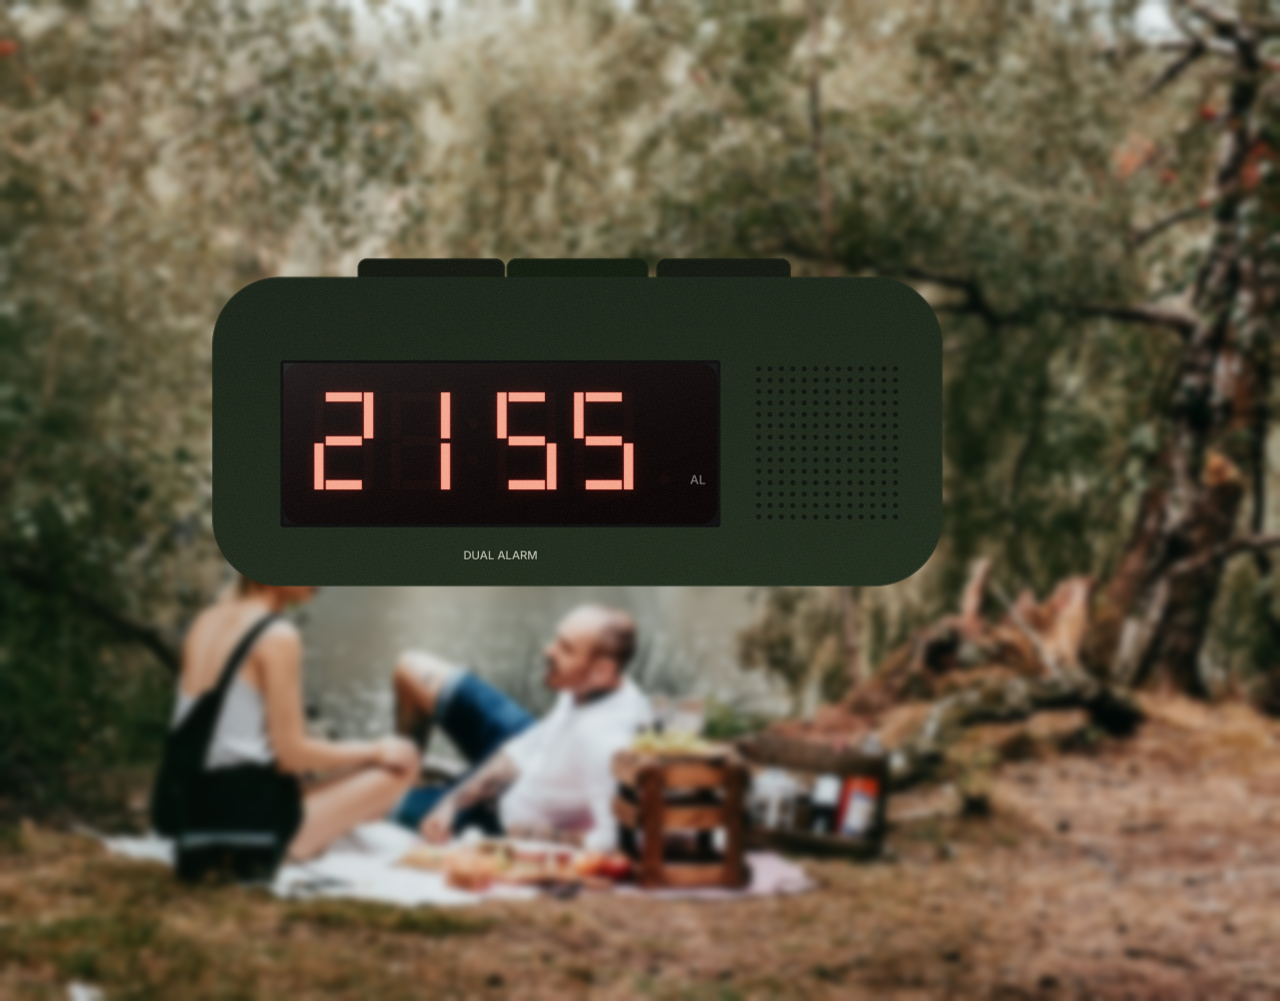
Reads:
h=21 m=55
